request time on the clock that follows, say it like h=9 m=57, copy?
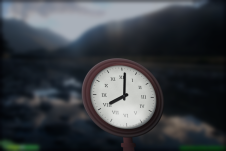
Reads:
h=8 m=1
